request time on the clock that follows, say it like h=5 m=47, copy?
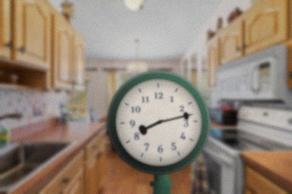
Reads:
h=8 m=13
